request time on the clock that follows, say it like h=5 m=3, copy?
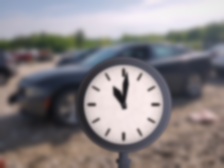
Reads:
h=11 m=1
